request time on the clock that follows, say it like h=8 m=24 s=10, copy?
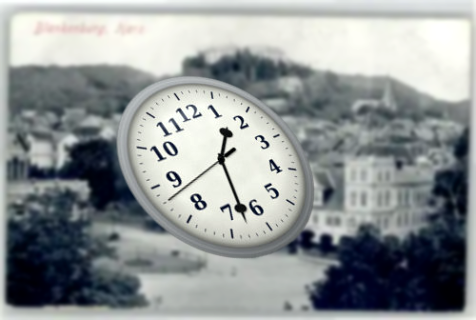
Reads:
h=1 m=32 s=43
